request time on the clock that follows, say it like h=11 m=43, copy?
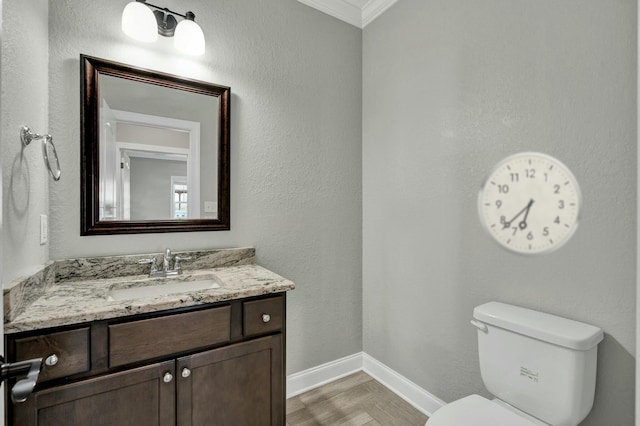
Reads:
h=6 m=38
